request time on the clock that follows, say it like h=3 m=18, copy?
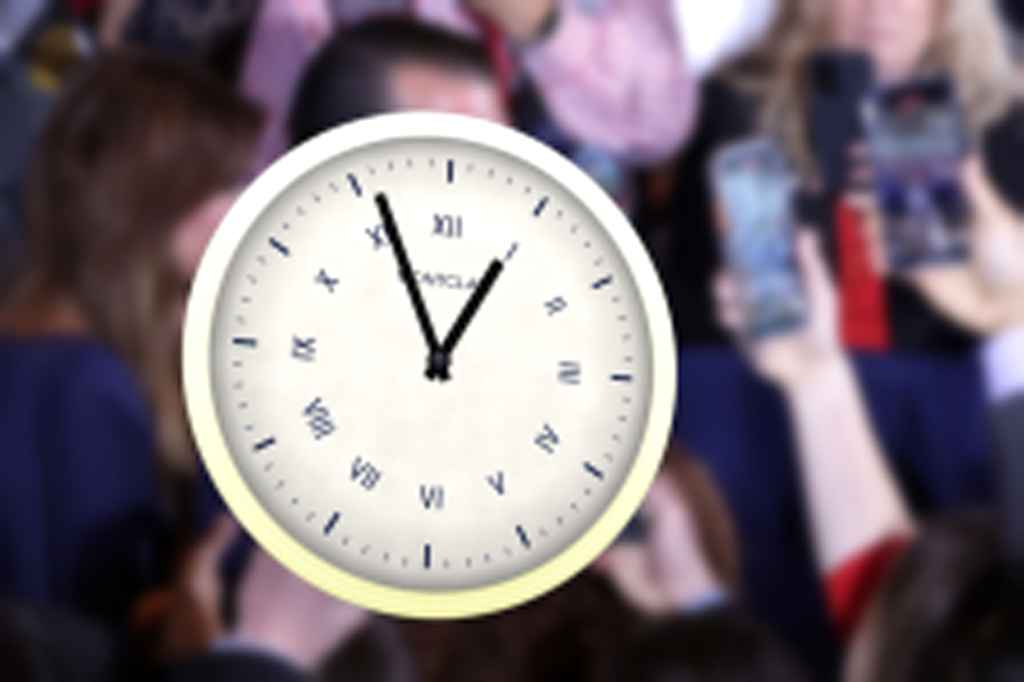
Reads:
h=12 m=56
